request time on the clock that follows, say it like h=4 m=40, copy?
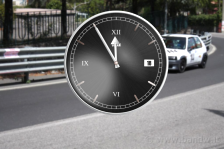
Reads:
h=11 m=55
